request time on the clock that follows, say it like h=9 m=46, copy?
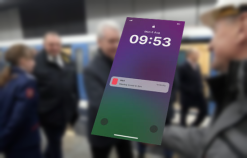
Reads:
h=9 m=53
